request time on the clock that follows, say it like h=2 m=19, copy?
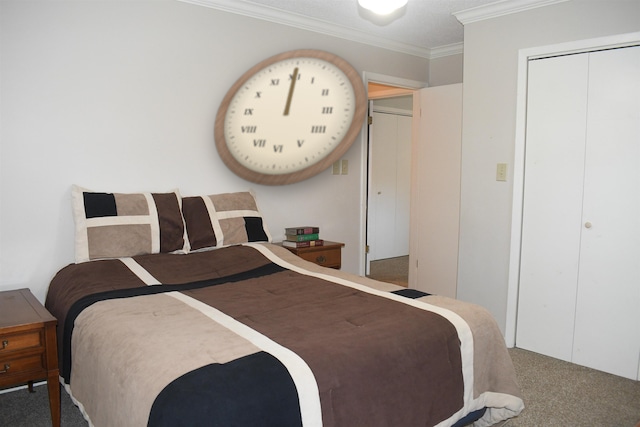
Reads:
h=12 m=0
